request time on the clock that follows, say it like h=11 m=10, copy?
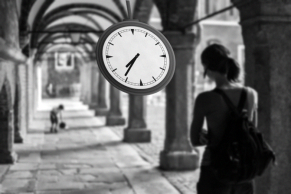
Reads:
h=7 m=36
